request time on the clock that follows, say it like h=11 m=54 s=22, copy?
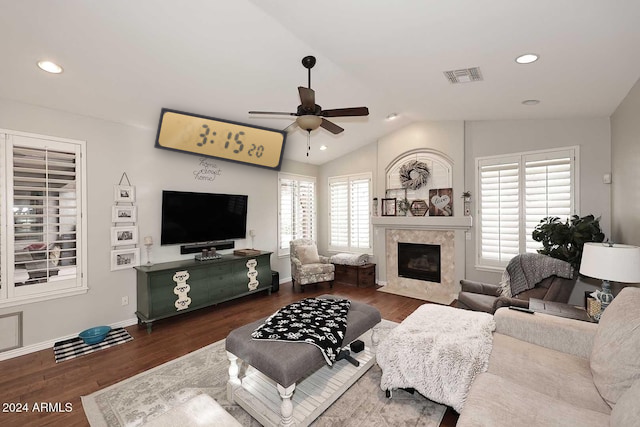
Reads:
h=3 m=15 s=20
